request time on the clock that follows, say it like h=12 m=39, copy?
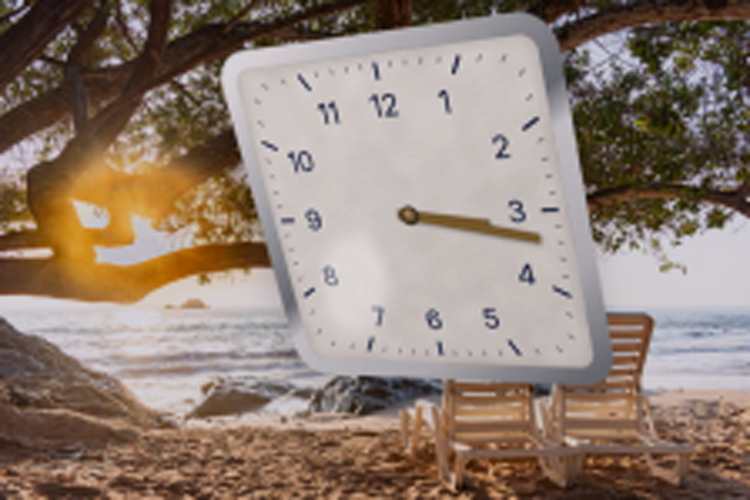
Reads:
h=3 m=17
